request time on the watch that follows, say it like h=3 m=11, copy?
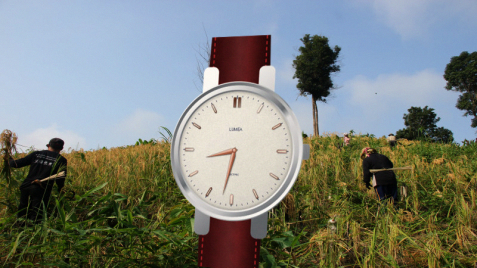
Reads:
h=8 m=32
